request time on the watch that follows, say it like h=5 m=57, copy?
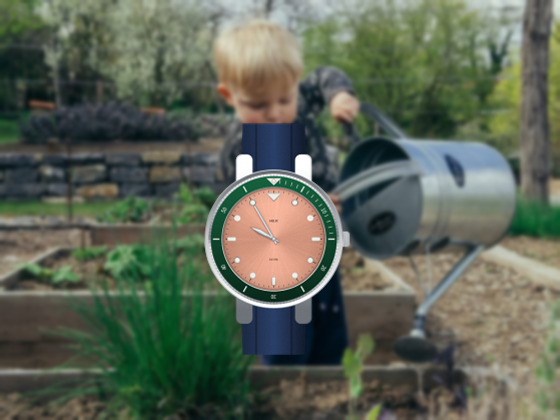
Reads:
h=9 m=55
